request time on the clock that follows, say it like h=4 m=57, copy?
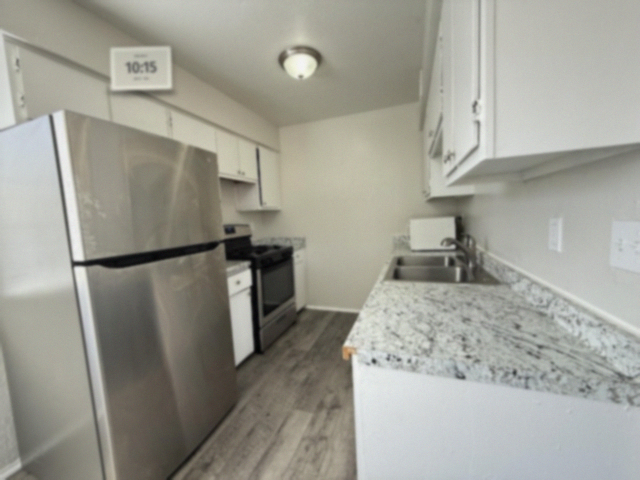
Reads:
h=10 m=15
